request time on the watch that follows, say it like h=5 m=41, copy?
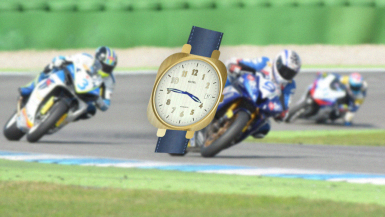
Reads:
h=3 m=46
